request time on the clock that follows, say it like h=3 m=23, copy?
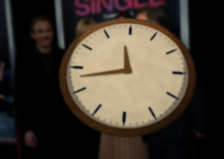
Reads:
h=11 m=43
